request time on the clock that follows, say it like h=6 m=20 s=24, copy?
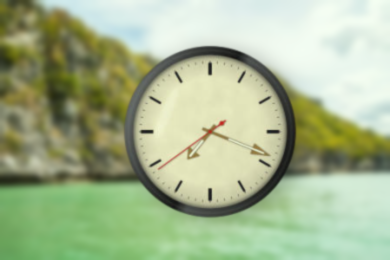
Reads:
h=7 m=18 s=39
